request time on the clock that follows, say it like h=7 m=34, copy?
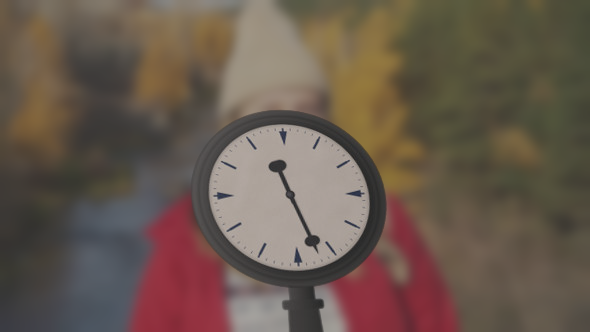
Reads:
h=11 m=27
